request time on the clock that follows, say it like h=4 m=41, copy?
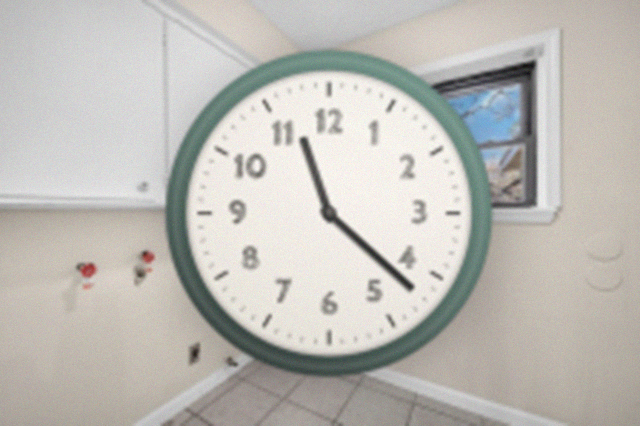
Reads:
h=11 m=22
